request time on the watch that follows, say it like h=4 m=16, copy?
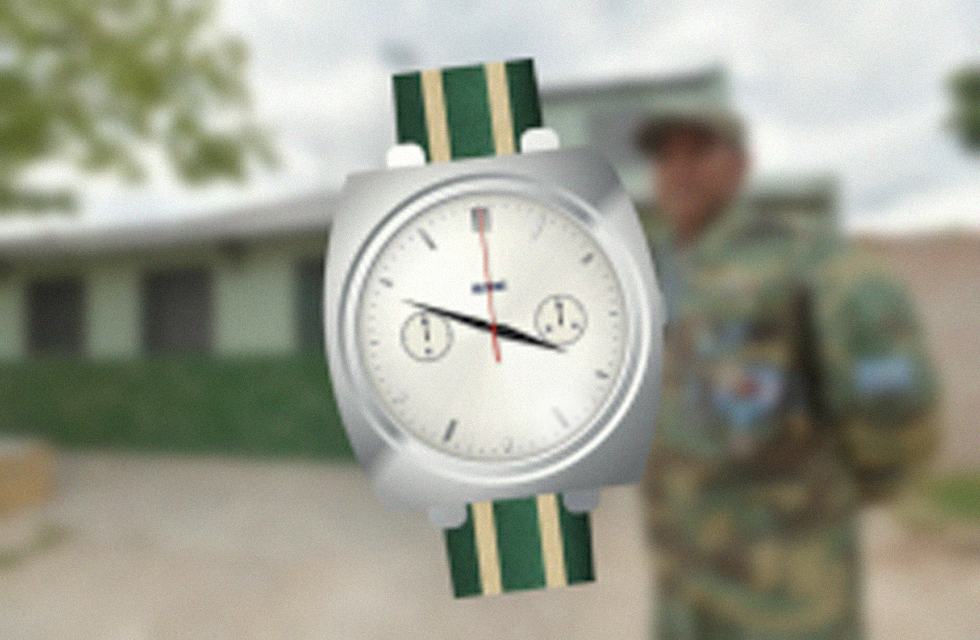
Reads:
h=3 m=49
